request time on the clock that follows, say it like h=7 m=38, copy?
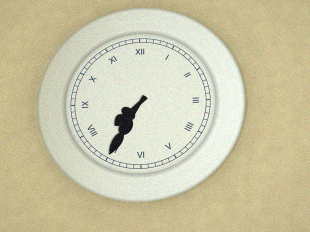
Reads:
h=7 m=35
